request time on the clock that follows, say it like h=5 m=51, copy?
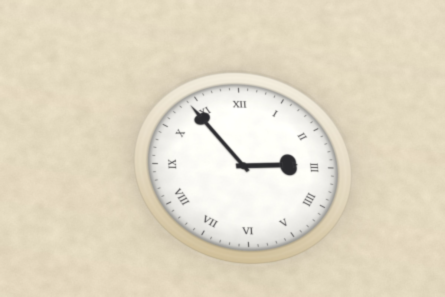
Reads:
h=2 m=54
